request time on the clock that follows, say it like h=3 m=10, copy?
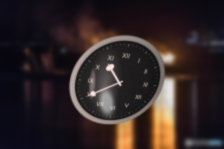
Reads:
h=10 m=40
